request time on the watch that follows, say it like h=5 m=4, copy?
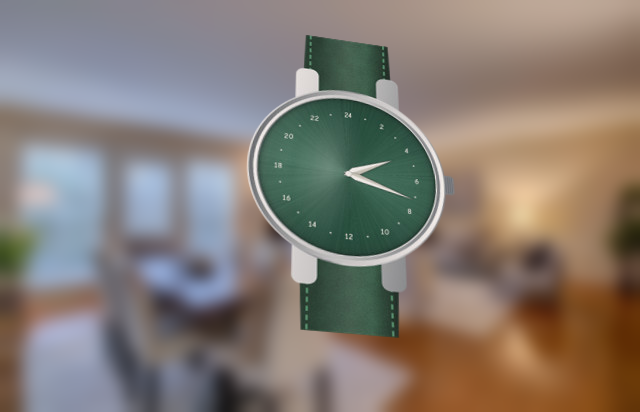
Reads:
h=4 m=18
